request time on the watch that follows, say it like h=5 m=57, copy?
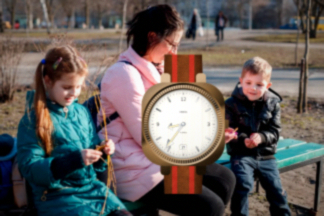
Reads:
h=8 m=36
